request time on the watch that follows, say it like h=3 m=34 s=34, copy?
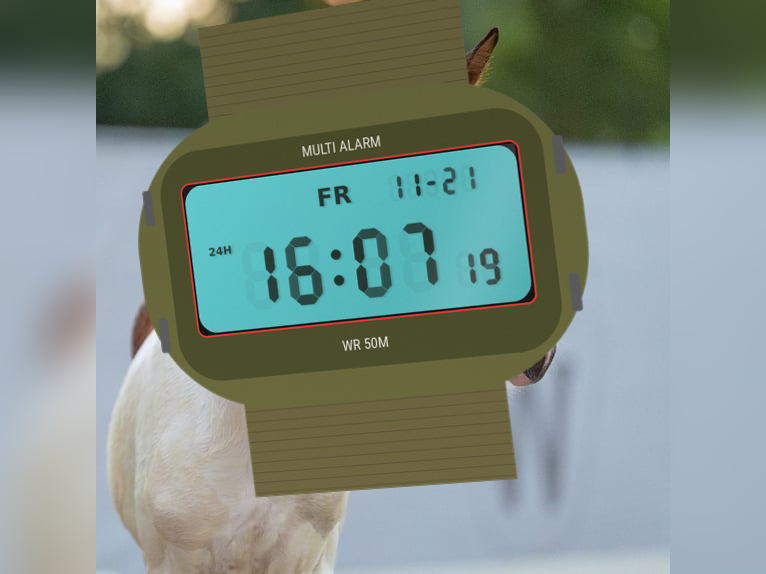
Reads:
h=16 m=7 s=19
